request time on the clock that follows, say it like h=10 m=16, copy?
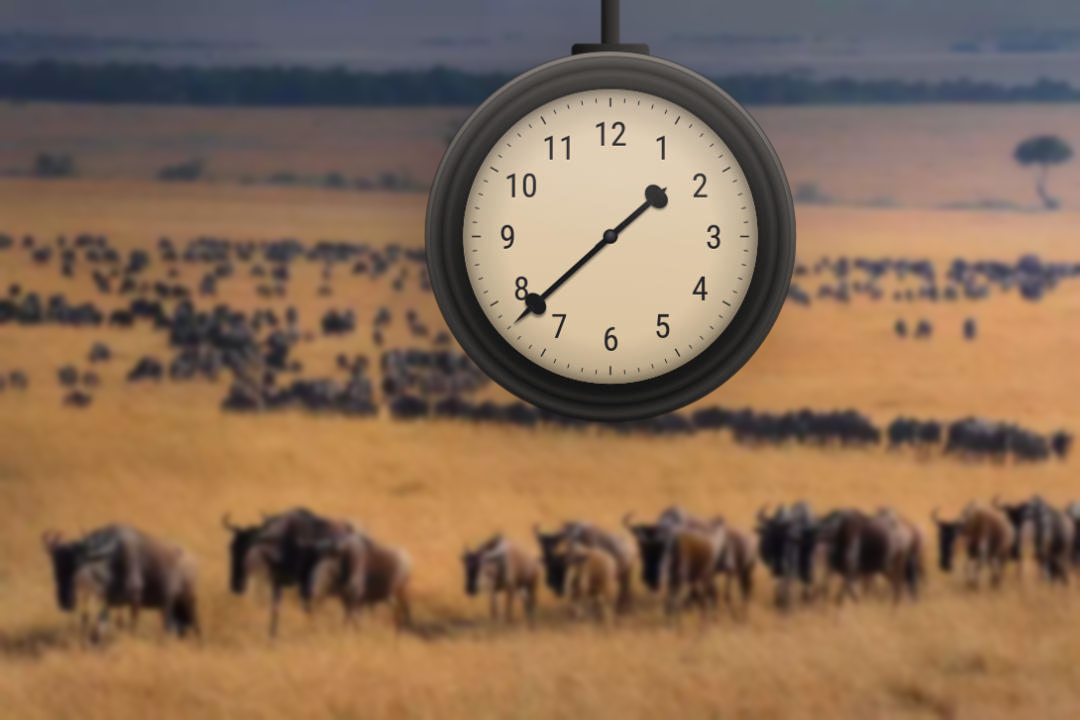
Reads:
h=1 m=38
